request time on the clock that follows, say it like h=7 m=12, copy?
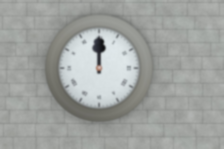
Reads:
h=12 m=0
